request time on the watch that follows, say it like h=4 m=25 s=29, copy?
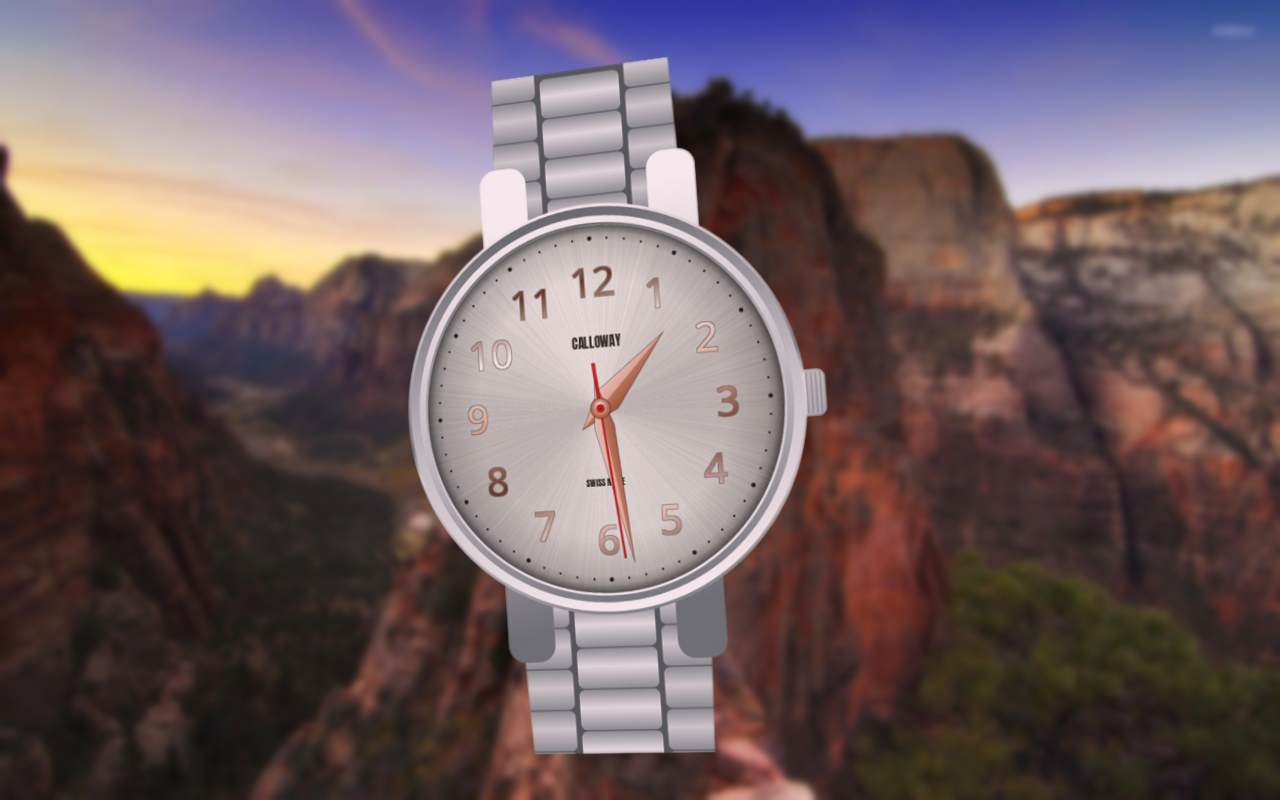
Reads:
h=1 m=28 s=29
